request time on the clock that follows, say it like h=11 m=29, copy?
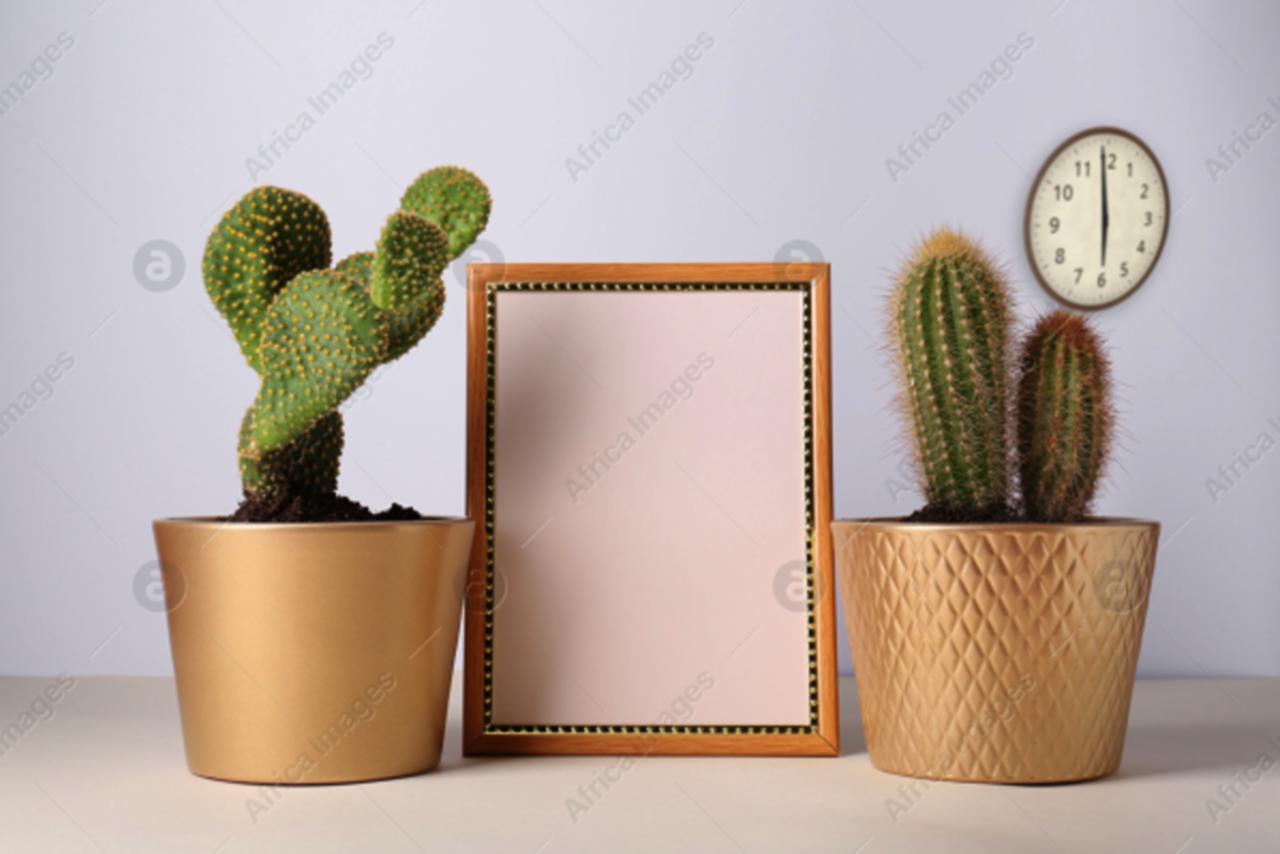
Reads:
h=5 m=59
